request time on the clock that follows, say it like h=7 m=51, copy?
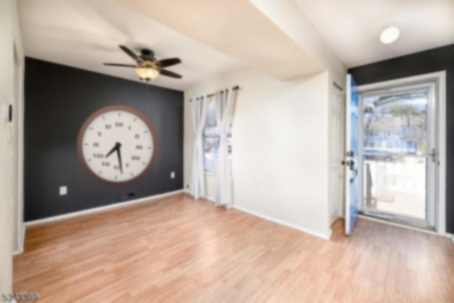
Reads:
h=7 m=28
